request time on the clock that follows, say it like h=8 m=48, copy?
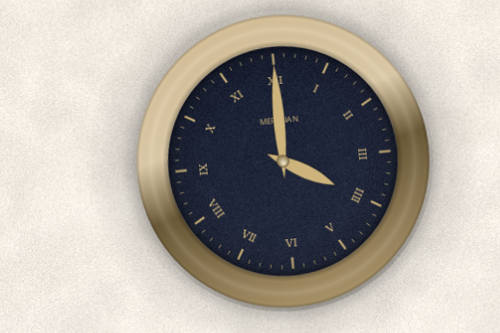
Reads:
h=4 m=0
